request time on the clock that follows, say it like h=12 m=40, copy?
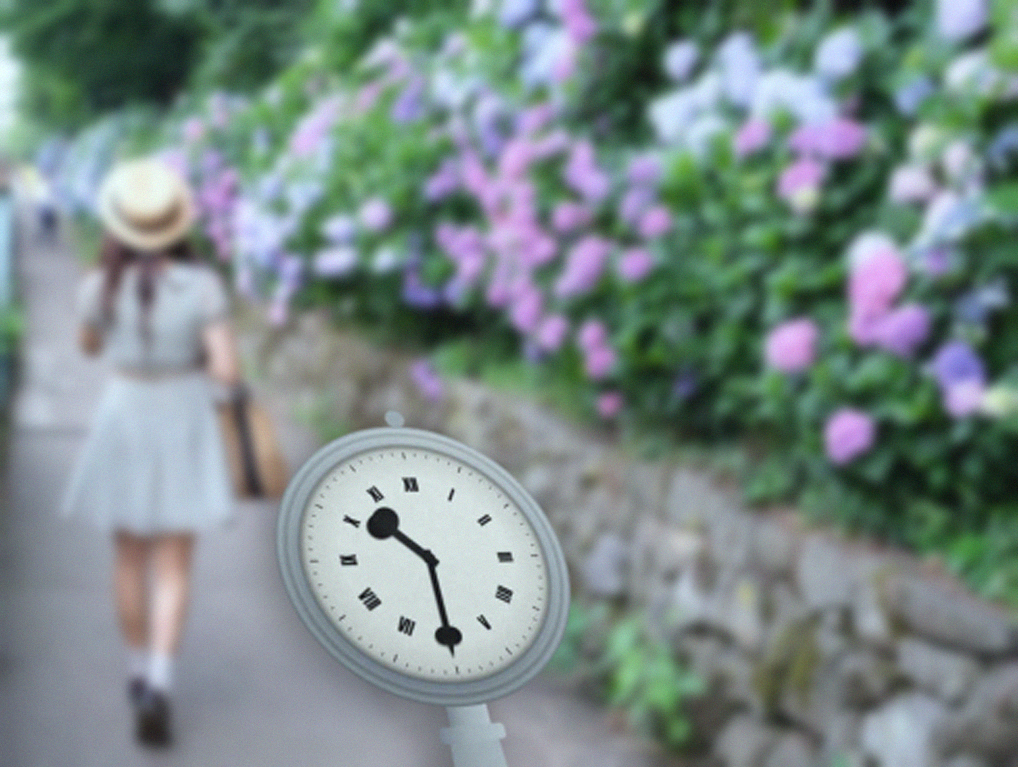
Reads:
h=10 m=30
